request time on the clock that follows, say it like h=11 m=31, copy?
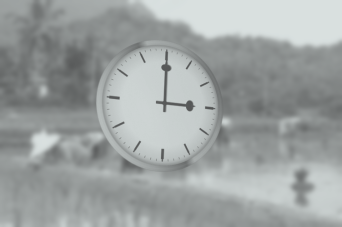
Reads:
h=3 m=0
